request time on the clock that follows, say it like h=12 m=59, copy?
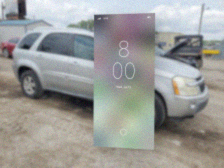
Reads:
h=8 m=0
